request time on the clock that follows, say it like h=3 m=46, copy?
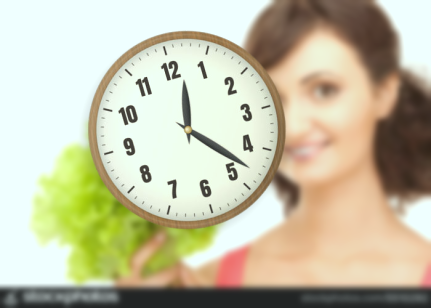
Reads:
h=12 m=23
